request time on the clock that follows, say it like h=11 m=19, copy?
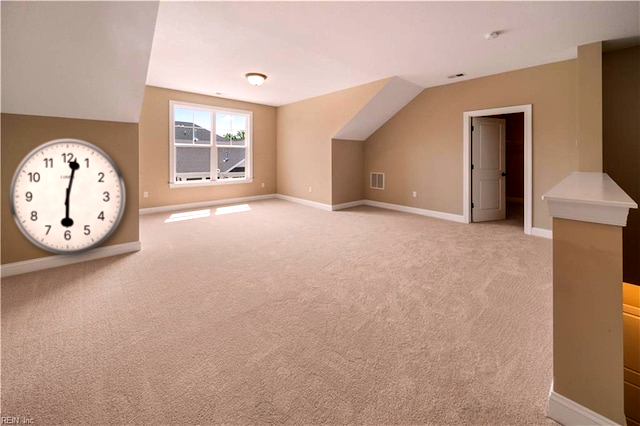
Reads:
h=6 m=2
